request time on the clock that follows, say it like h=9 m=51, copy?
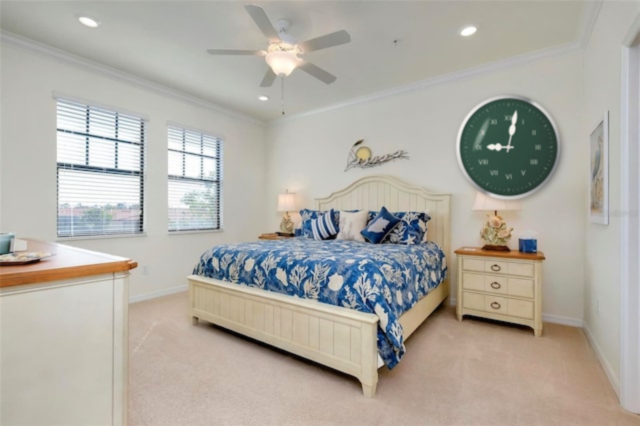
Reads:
h=9 m=2
